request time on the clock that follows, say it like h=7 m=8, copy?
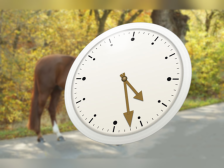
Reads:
h=4 m=27
